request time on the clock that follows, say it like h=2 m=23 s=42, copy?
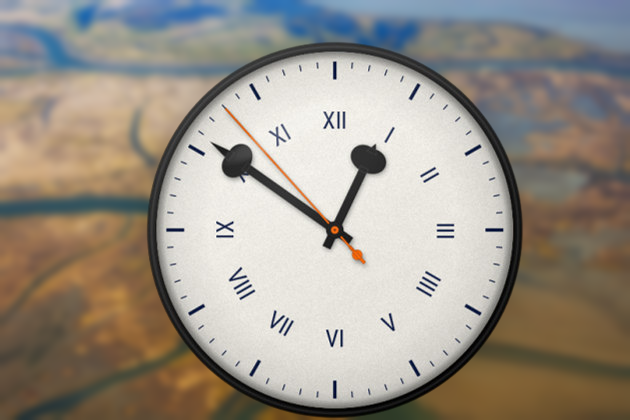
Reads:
h=12 m=50 s=53
